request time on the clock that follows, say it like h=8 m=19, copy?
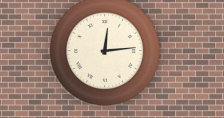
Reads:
h=12 m=14
